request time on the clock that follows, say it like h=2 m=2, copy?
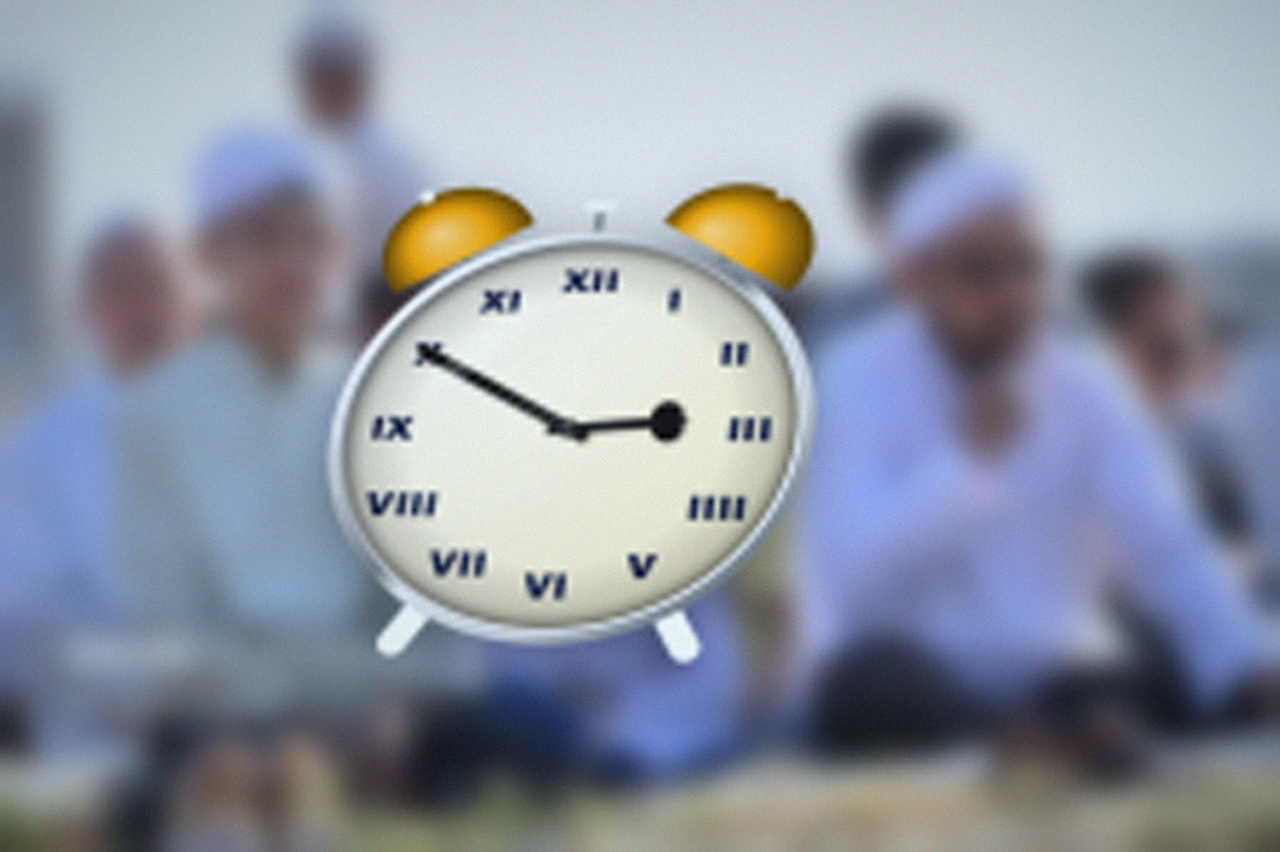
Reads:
h=2 m=50
